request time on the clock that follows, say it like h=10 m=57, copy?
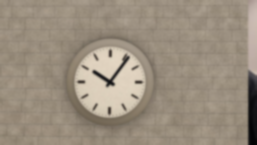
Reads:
h=10 m=6
